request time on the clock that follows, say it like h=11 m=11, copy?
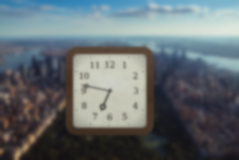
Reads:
h=6 m=47
